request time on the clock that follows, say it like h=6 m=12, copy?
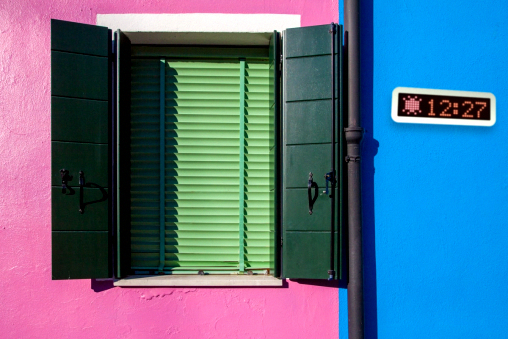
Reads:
h=12 m=27
